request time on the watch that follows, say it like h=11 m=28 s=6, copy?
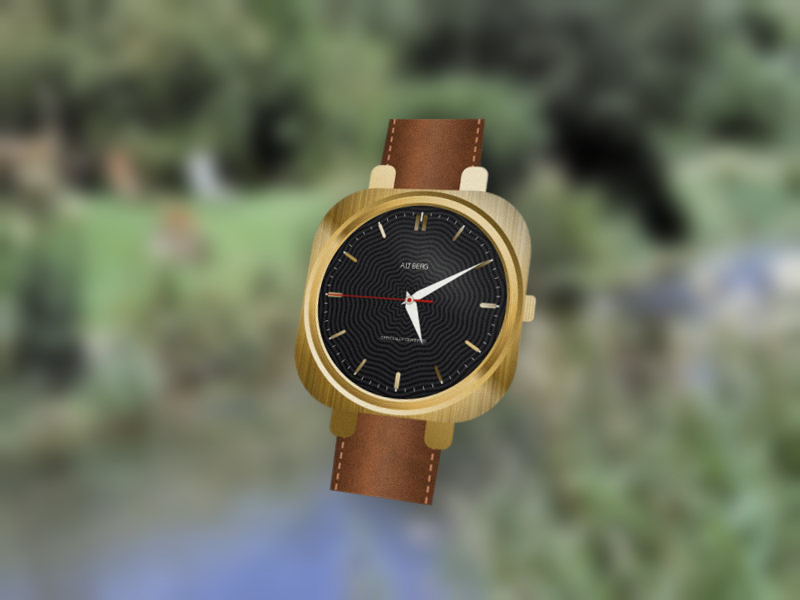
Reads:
h=5 m=9 s=45
